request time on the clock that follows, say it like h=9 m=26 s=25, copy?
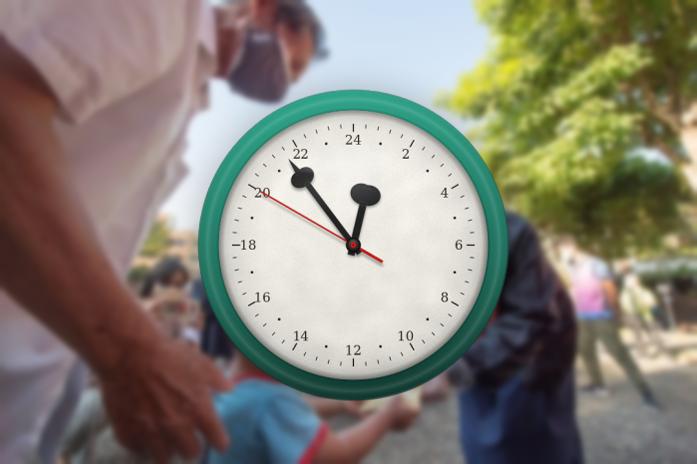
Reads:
h=0 m=53 s=50
